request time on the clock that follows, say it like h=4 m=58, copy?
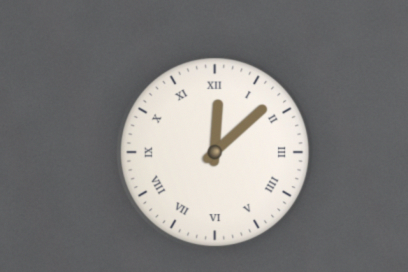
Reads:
h=12 m=8
